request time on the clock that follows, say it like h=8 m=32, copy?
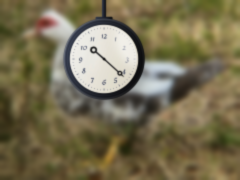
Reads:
h=10 m=22
